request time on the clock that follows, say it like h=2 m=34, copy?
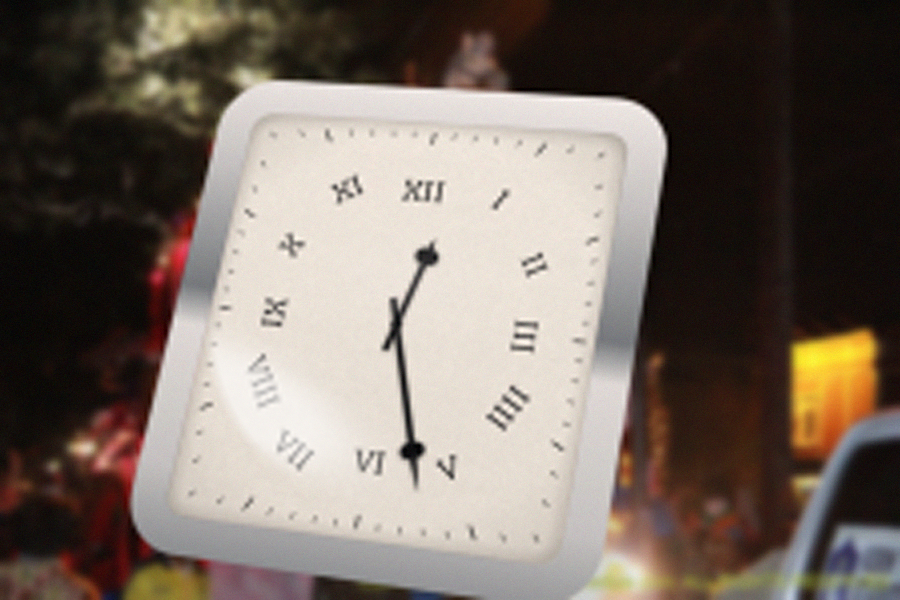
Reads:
h=12 m=27
